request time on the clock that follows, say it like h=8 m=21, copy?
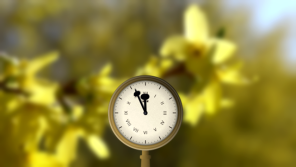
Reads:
h=11 m=56
